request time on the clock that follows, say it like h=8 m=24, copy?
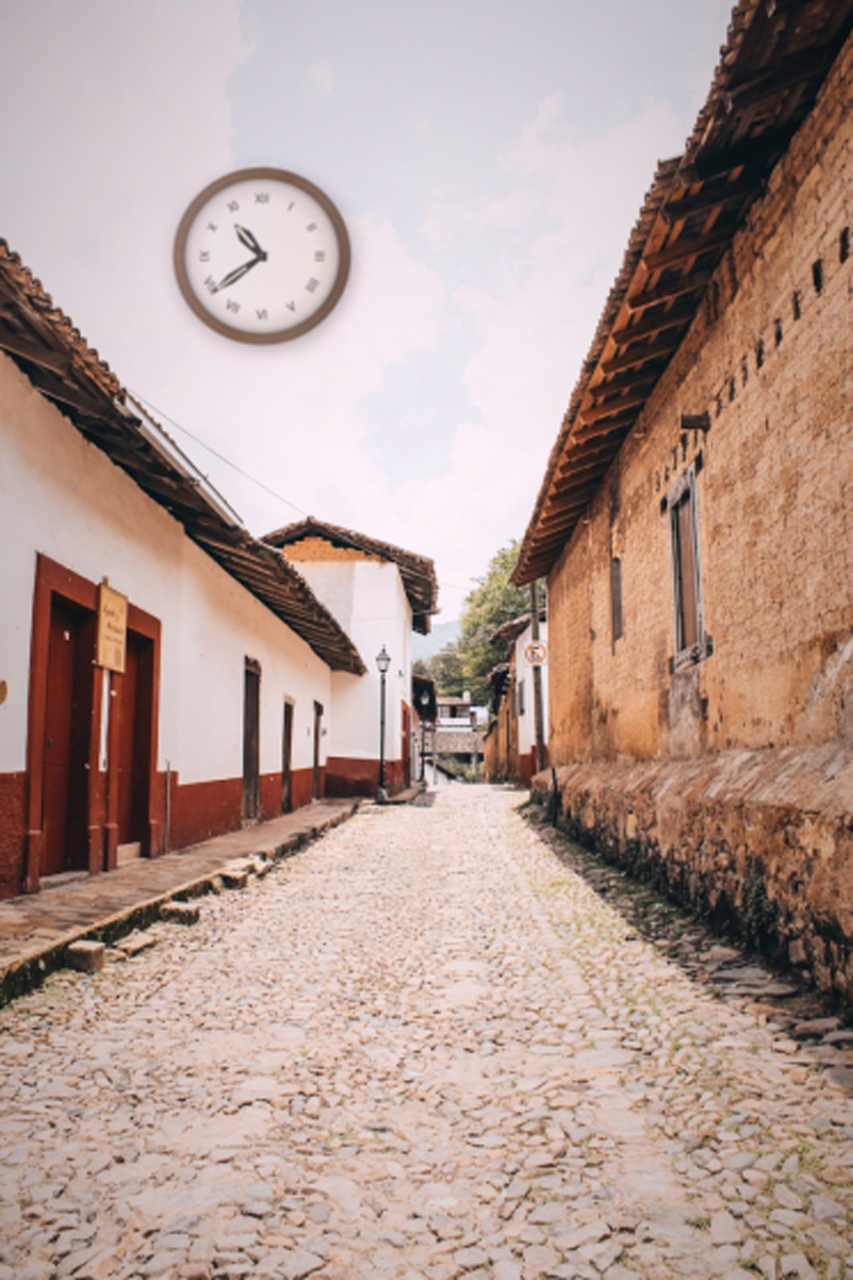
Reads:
h=10 m=39
